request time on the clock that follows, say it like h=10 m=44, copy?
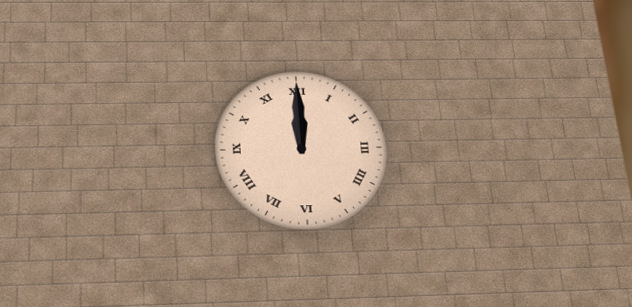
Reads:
h=12 m=0
